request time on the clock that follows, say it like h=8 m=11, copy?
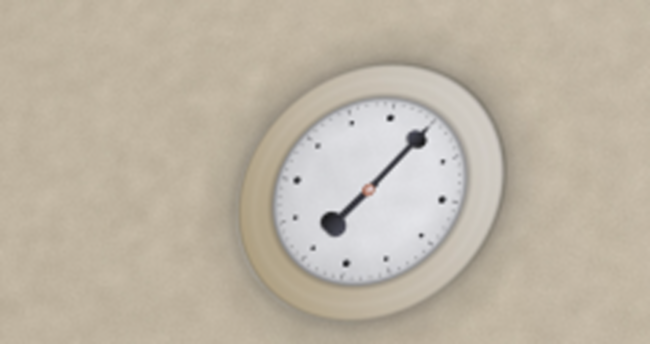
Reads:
h=7 m=5
